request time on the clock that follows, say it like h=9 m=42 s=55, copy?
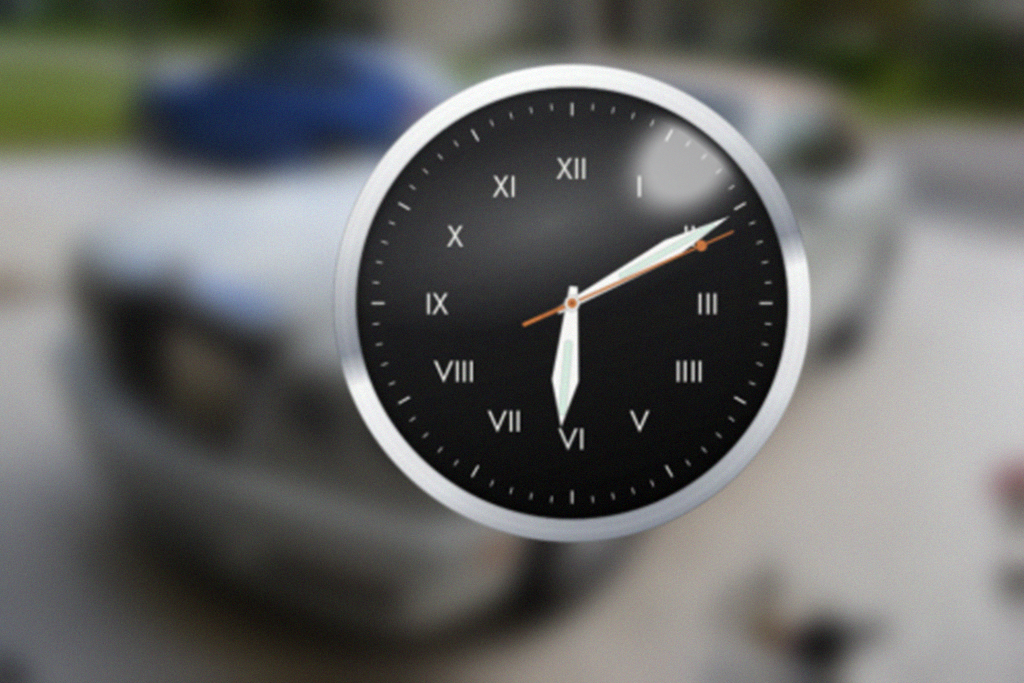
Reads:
h=6 m=10 s=11
